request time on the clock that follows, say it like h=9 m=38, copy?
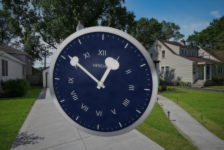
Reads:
h=12 m=51
